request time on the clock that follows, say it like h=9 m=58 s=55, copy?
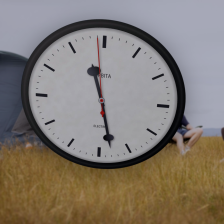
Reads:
h=11 m=27 s=59
